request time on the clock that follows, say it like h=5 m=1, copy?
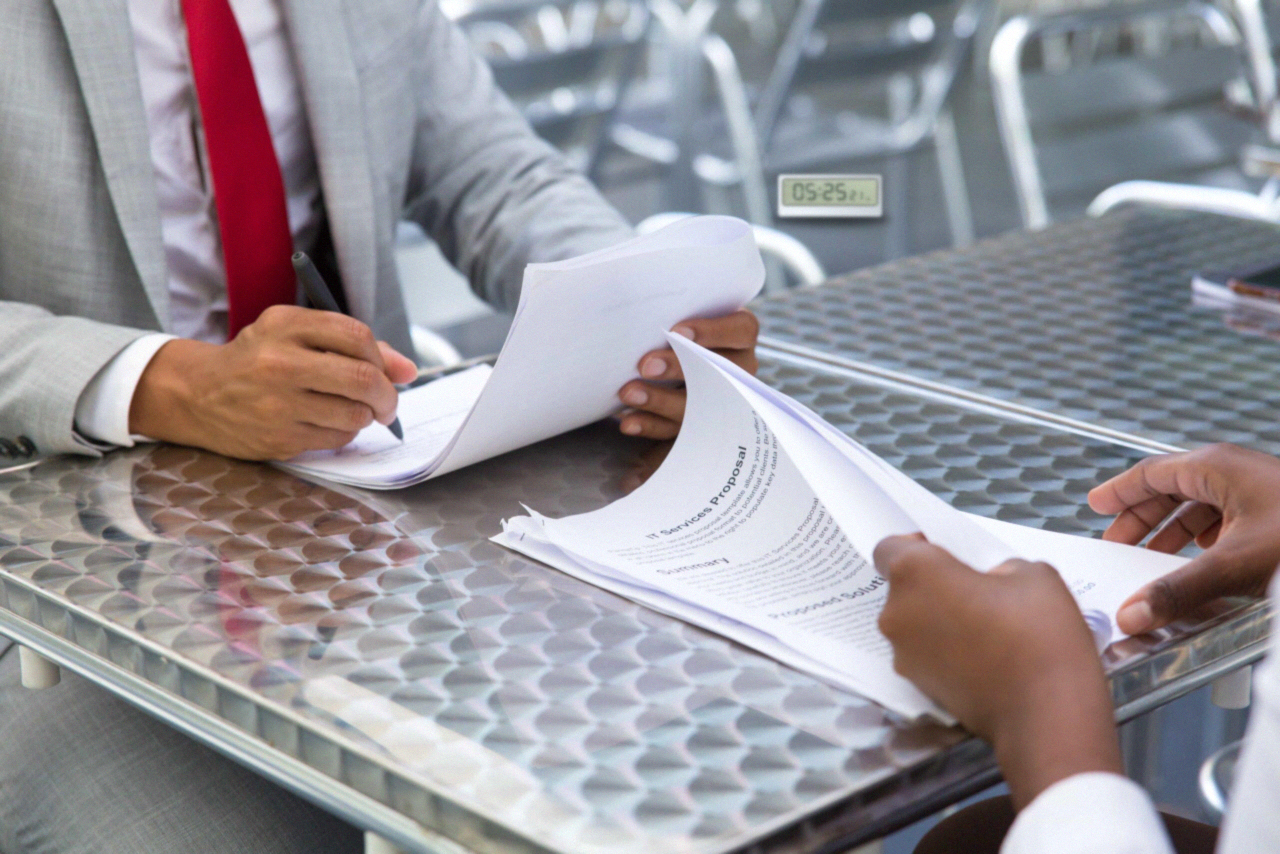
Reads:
h=5 m=25
